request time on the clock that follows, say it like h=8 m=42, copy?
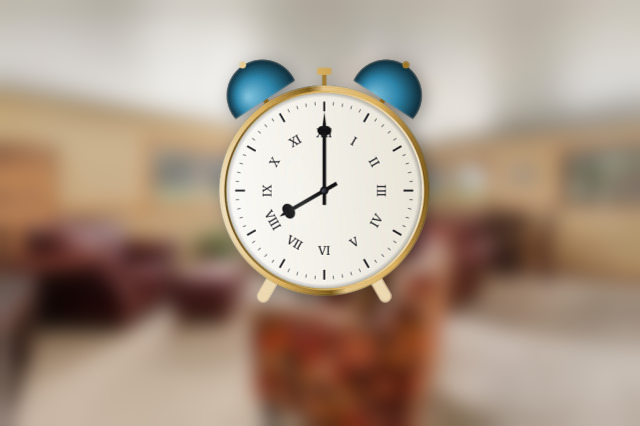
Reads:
h=8 m=0
